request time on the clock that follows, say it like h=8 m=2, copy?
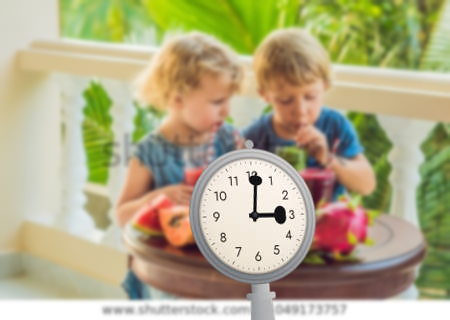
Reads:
h=3 m=1
